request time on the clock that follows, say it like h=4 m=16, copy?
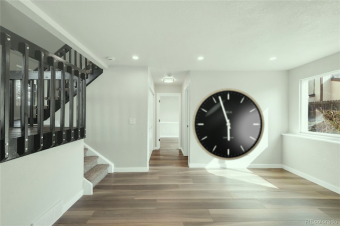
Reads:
h=5 m=57
